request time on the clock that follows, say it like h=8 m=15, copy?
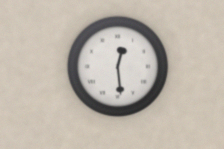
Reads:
h=12 m=29
